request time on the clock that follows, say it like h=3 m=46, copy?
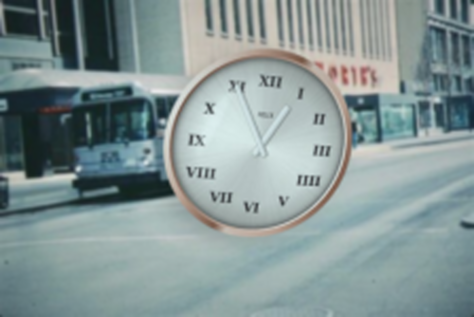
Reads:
h=12 m=55
